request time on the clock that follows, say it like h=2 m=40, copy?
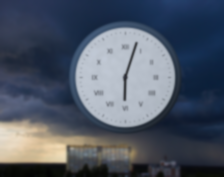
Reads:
h=6 m=3
